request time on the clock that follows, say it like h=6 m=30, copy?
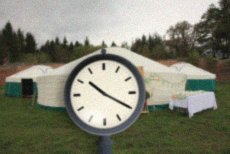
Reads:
h=10 m=20
